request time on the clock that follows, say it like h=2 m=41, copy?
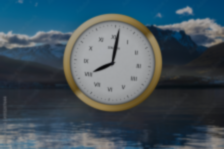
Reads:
h=8 m=1
